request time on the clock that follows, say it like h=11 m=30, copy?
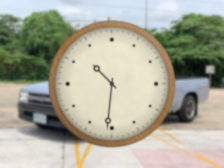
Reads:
h=10 m=31
